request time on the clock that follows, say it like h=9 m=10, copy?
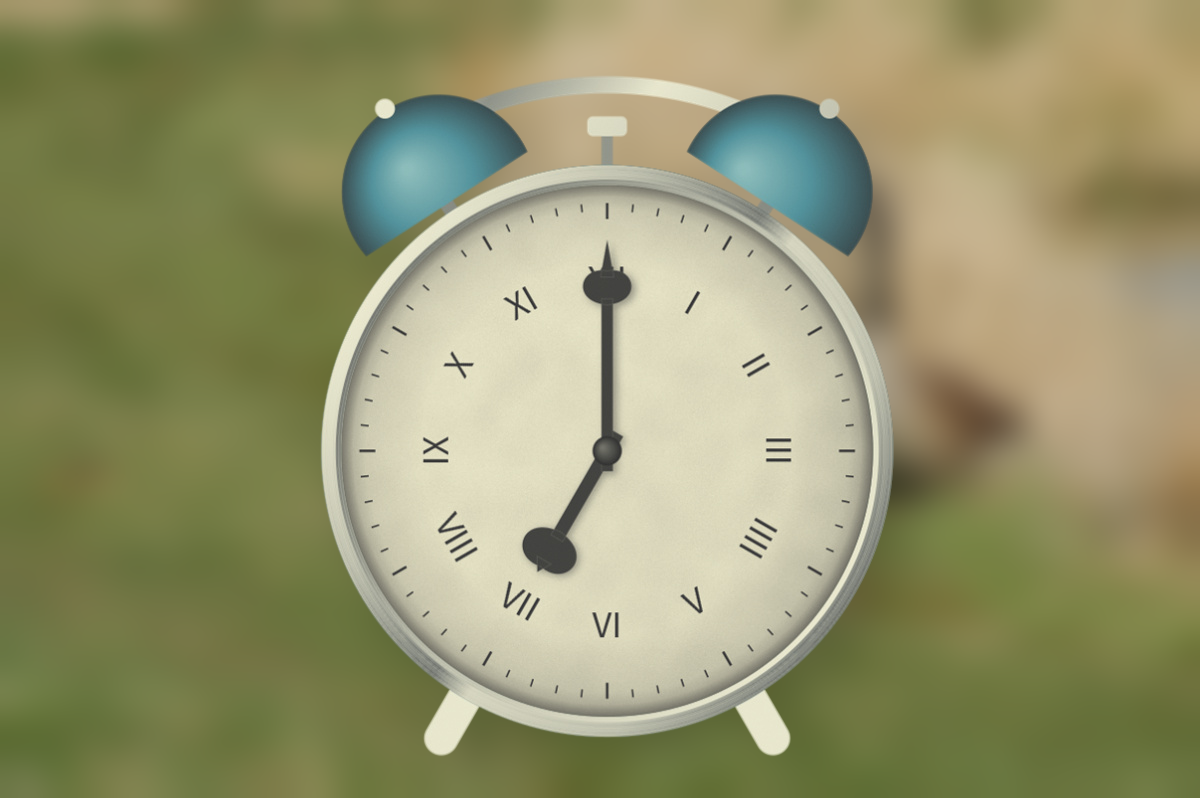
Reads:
h=7 m=0
